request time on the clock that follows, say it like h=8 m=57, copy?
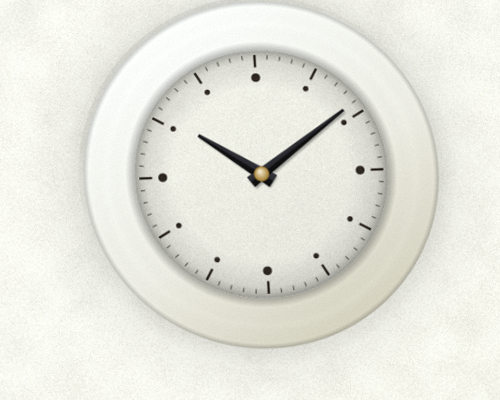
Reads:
h=10 m=9
